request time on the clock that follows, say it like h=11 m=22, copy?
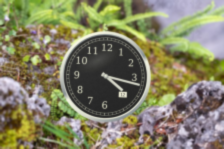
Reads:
h=4 m=17
